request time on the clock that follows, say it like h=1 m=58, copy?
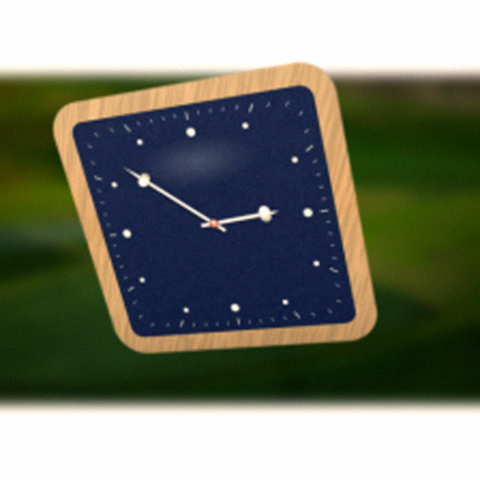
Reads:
h=2 m=52
